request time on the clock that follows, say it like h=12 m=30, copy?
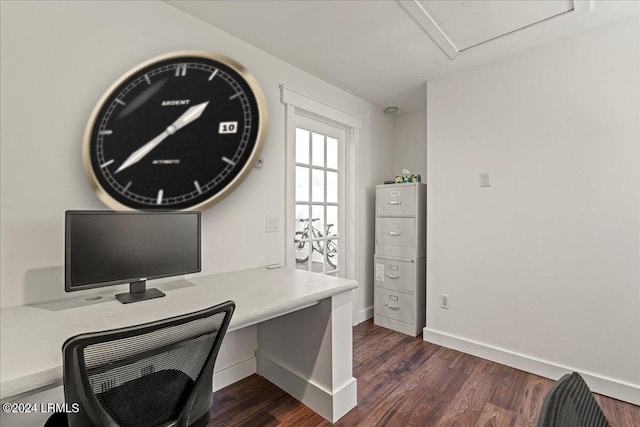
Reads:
h=1 m=38
